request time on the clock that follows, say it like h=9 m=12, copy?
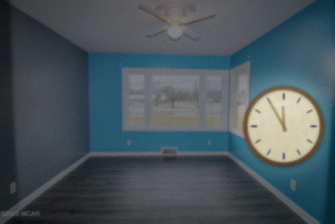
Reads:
h=11 m=55
